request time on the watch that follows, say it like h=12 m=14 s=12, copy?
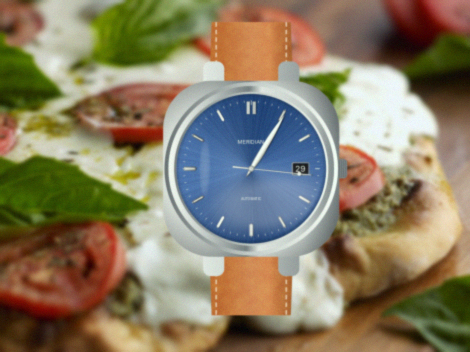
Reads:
h=1 m=5 s=16
